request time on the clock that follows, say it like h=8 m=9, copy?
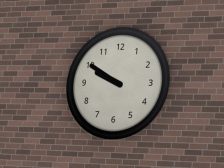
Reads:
h=9 m=50
